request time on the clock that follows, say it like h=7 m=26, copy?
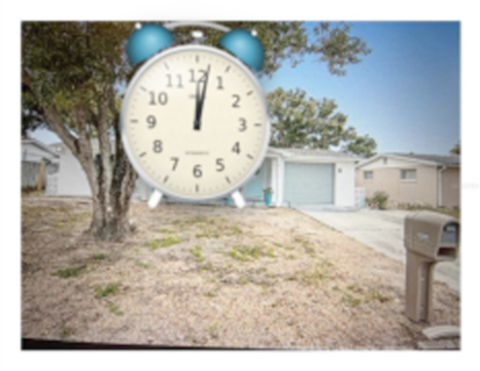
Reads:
h=12 m=2
